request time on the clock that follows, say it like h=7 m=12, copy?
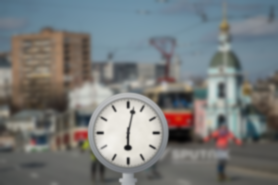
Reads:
h=6 m=2
